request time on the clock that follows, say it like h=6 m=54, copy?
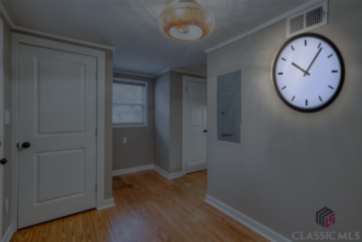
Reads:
h=10 m=6
